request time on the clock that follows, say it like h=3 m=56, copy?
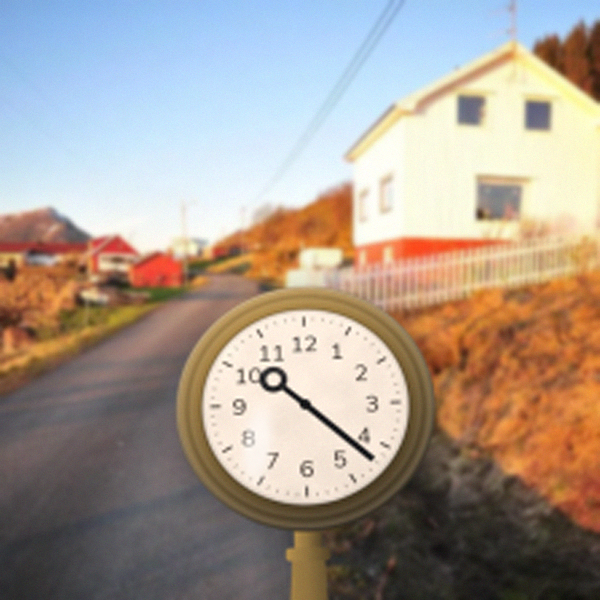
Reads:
h=10 m=22
